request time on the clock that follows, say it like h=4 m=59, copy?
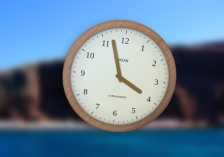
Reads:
h=3 m=57
